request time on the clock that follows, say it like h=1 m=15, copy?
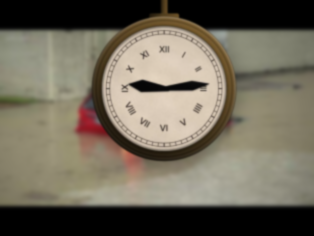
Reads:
h=9 m=14
